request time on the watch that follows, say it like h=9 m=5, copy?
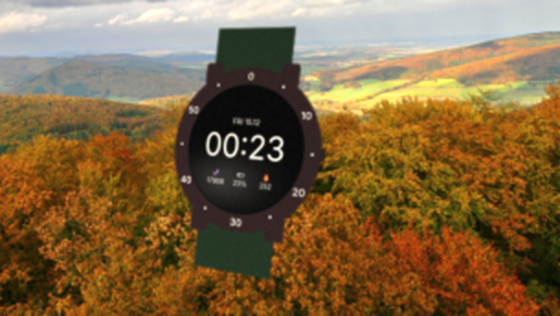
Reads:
h=0 m=23
